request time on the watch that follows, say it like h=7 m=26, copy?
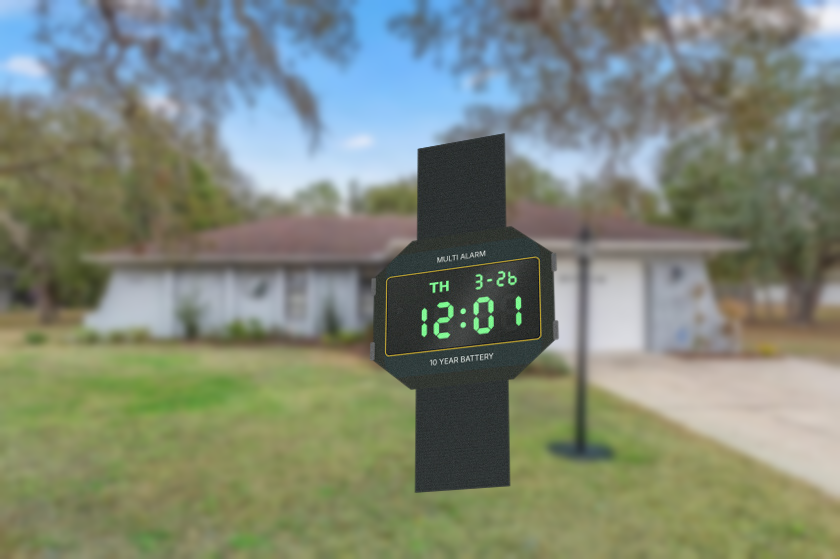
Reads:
h=12 m=1
